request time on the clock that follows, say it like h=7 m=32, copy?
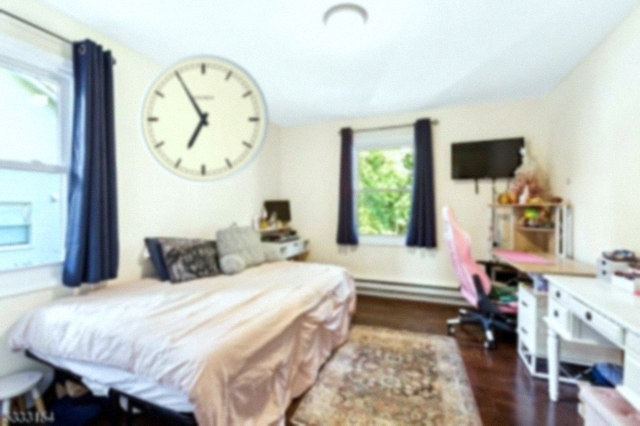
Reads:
h=6 m=55
